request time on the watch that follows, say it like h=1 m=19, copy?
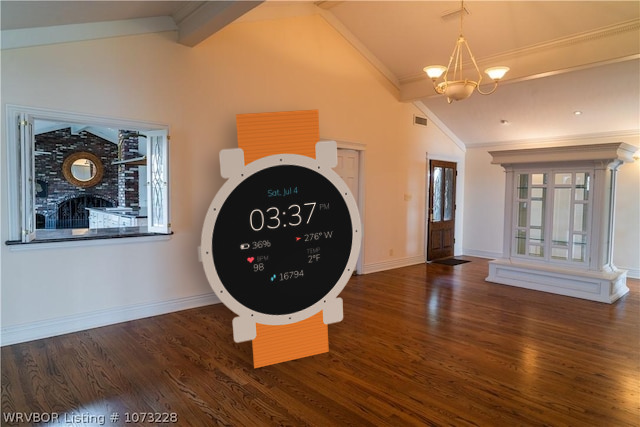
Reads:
h=3 m=37
